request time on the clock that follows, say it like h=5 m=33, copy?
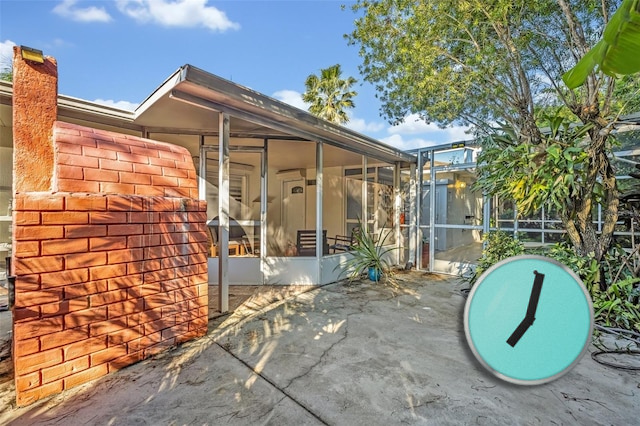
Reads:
h=7 m=1
